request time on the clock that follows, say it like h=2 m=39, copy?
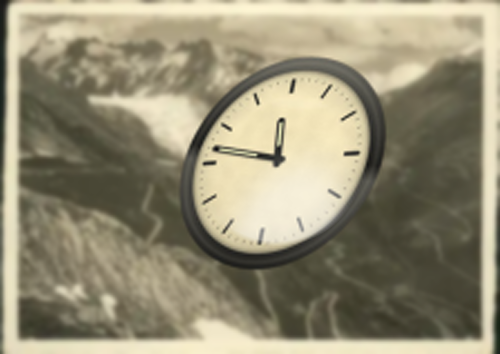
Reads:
h=11 m=47
